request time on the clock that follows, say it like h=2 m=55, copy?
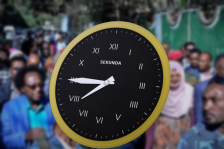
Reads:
h=7 m=45
